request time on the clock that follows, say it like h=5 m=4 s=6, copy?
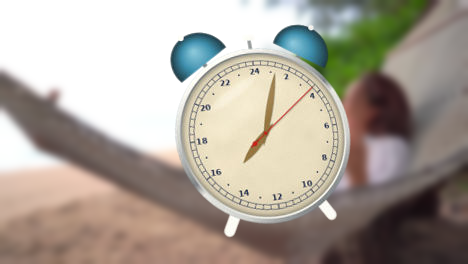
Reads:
h=15 m=3 s=9
